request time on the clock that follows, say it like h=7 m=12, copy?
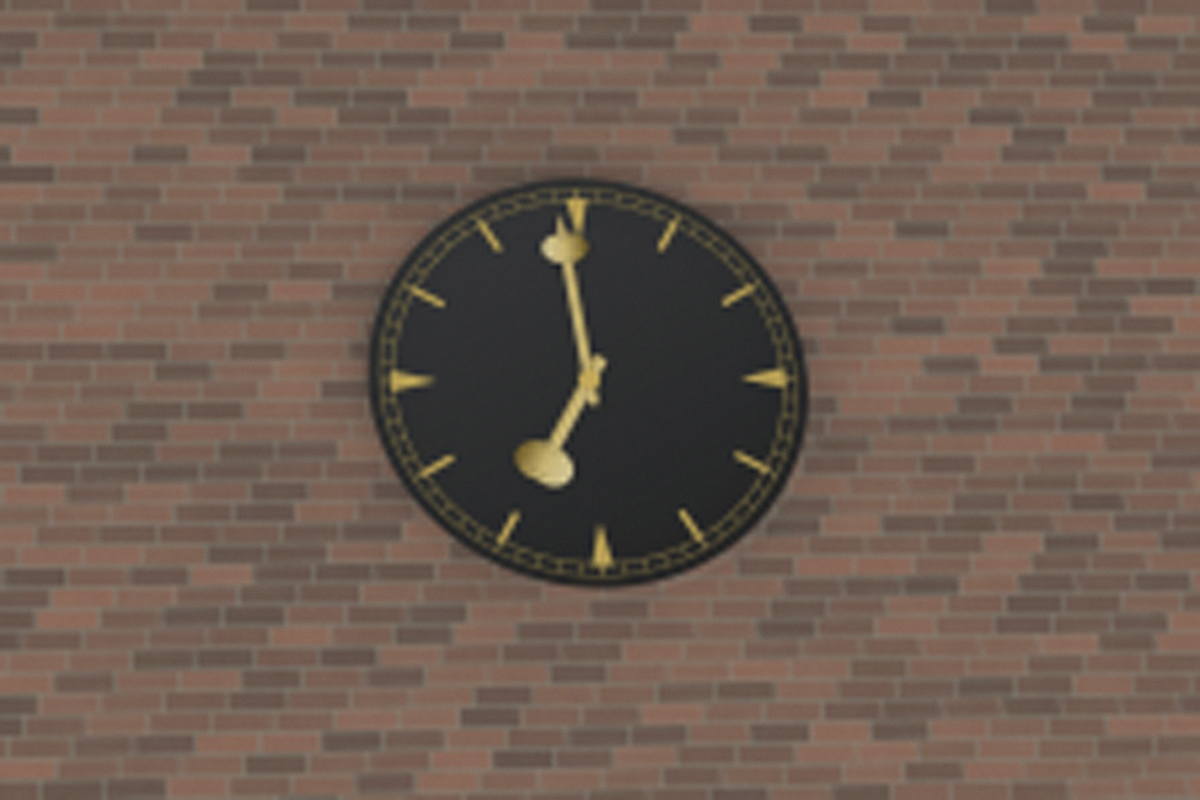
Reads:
h=6 m=59
